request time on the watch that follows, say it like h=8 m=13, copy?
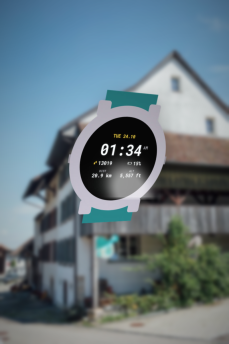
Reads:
h=1 m=34
